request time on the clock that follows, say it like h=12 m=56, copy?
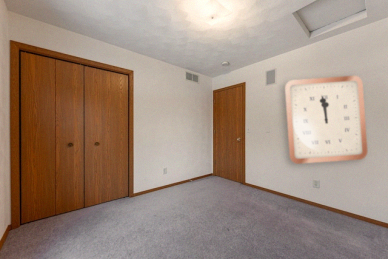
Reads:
h=11 m=59
